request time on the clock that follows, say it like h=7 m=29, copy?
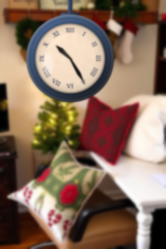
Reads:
h=10 m=25
